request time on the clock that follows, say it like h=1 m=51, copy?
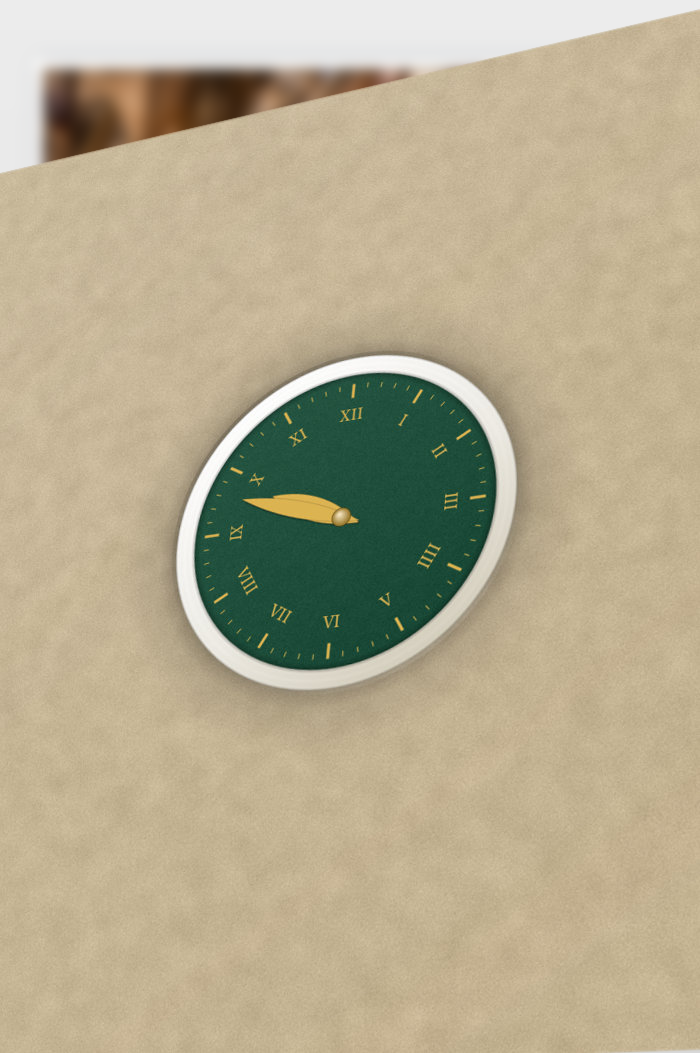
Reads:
h=9 m=48
